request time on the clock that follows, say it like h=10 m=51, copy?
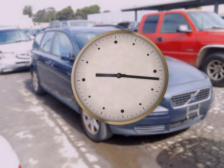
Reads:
h=9 m=17
